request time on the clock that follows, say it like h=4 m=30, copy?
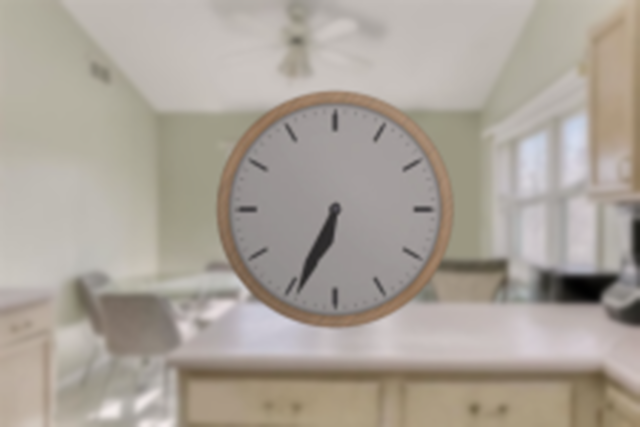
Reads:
h=6 m=34
